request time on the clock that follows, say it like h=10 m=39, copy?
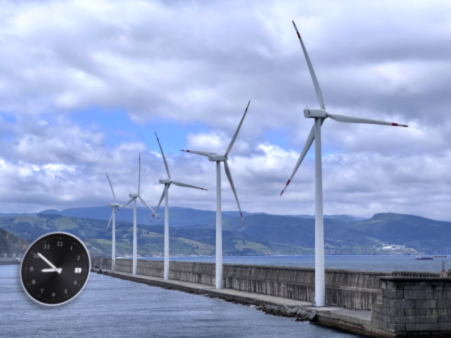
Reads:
h=8 m=51
